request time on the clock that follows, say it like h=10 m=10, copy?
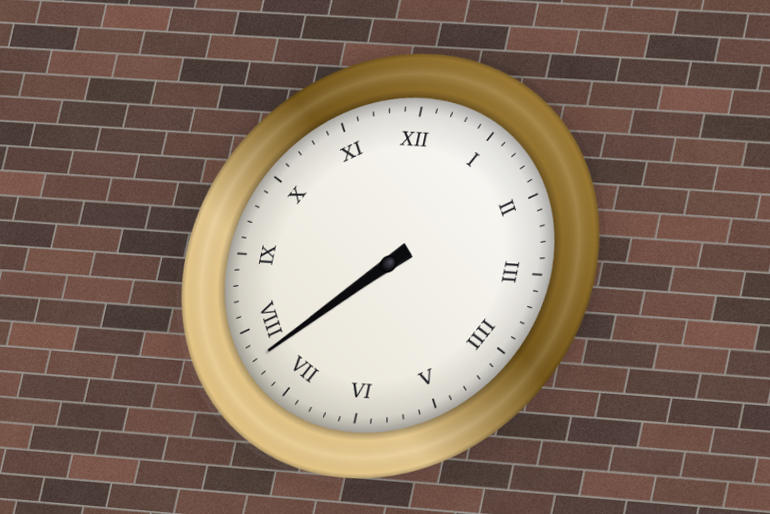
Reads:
h=7 m=38
